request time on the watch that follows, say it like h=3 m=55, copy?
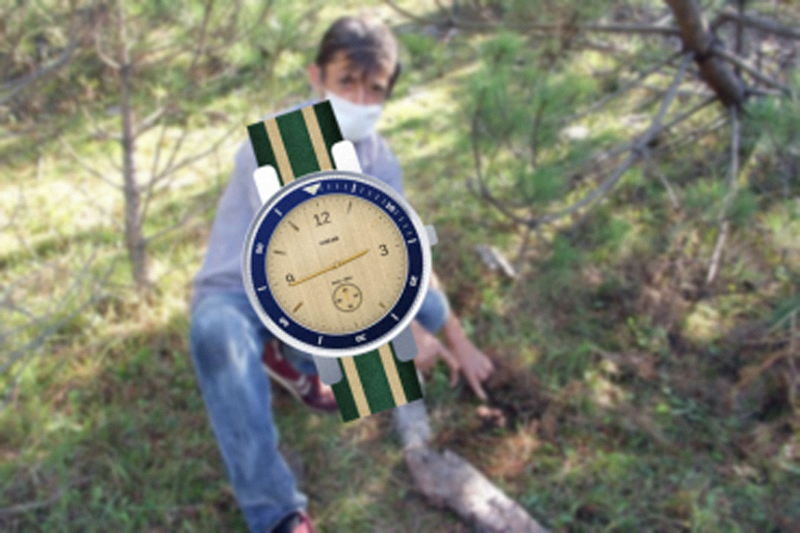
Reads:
h=2 m=44
